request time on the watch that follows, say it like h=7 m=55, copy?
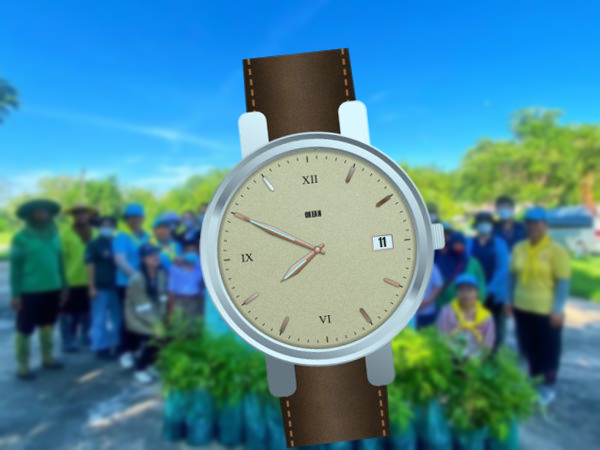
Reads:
h=7 m=50
